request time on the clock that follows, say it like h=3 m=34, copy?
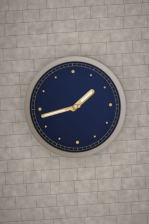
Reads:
h=1 m=43
